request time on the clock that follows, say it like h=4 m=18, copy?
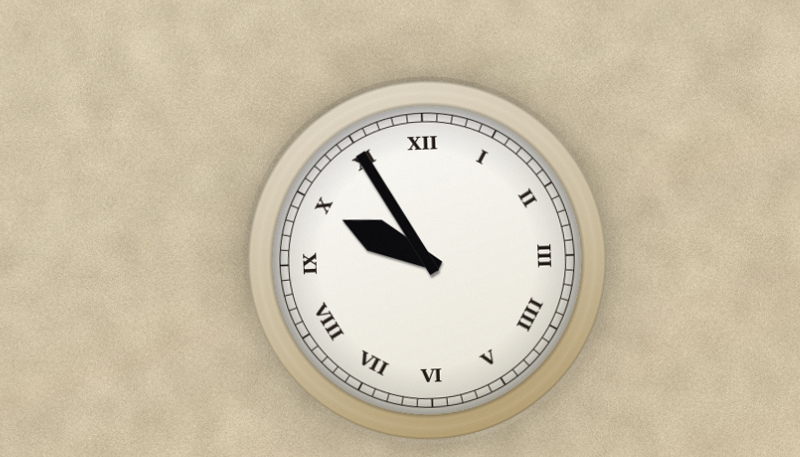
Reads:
h=9 m=55
